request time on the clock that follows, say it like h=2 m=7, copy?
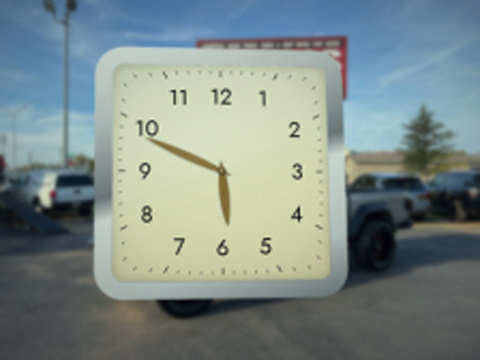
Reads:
h=5 m=49
